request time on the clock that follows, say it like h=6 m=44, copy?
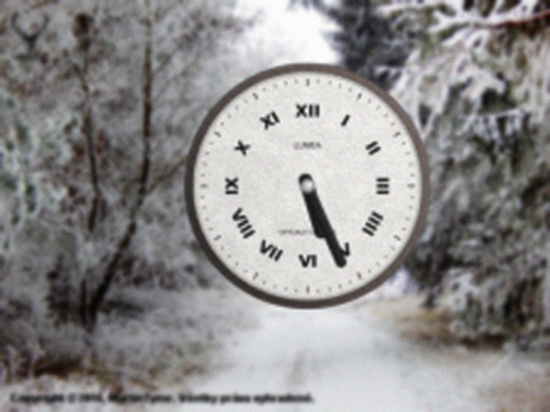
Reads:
h=5 m=26
